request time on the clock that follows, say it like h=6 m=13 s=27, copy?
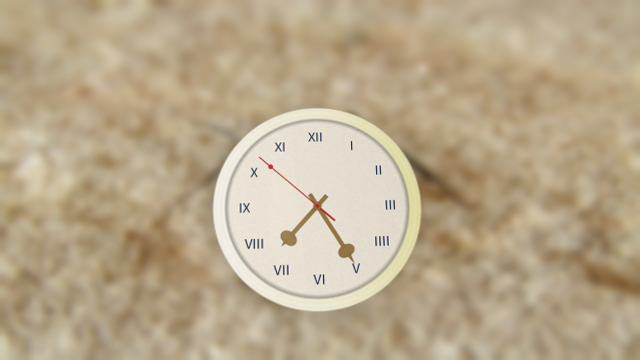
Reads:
h=7 m=24 s=52
